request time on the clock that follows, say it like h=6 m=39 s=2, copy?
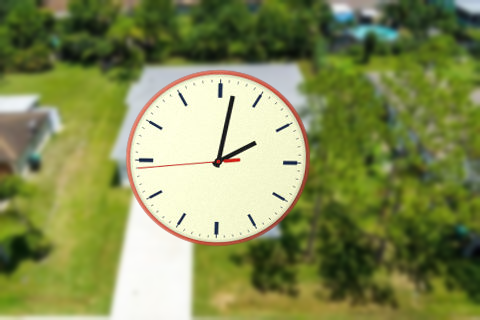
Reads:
h=2 m=1 s=44
